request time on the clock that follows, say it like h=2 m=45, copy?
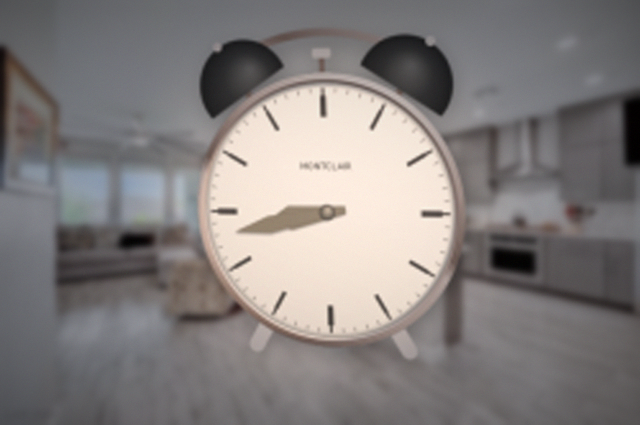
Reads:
h=8 m=43
